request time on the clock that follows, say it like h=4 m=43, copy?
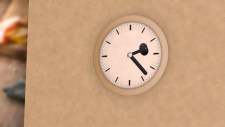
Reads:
h=2 m=23
